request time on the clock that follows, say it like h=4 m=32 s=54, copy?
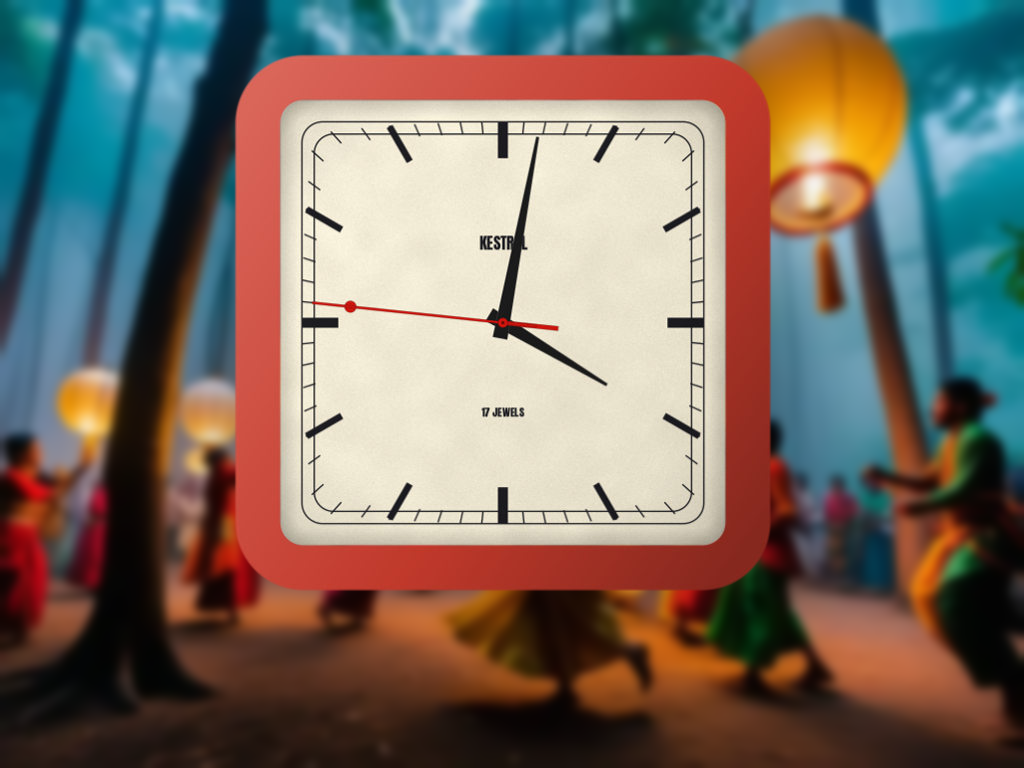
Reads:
h=4 m=1 s=46
